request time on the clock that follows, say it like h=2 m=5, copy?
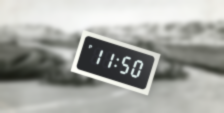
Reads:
h=11 m=50
